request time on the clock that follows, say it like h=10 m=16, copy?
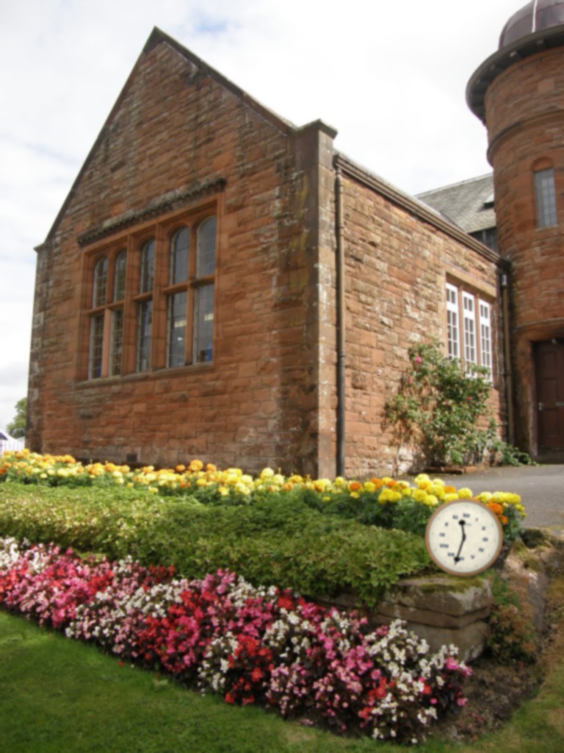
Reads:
h=11 m=32
